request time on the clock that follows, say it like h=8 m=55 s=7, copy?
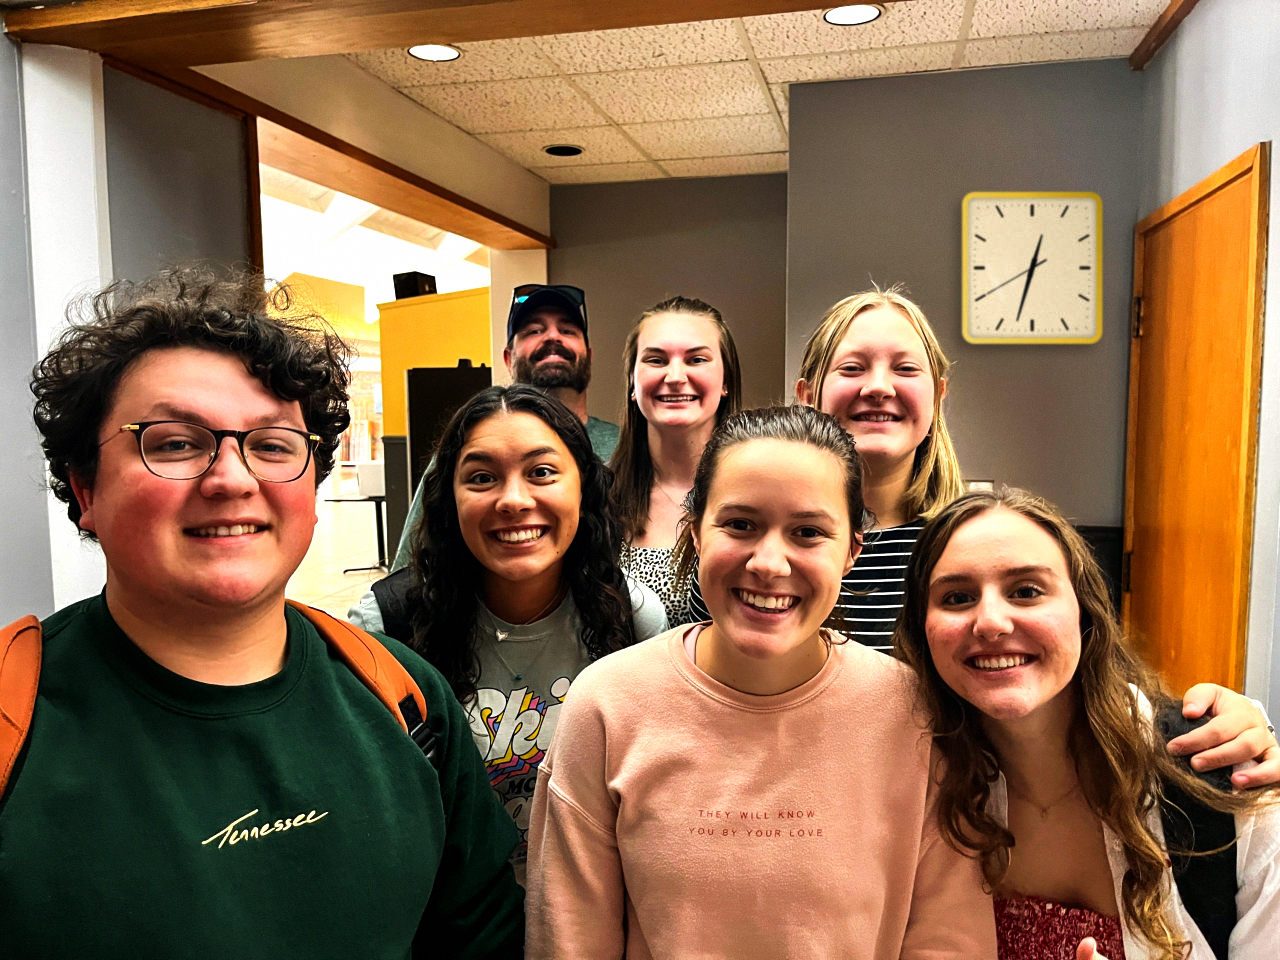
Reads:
h=12 m=32 s=40
